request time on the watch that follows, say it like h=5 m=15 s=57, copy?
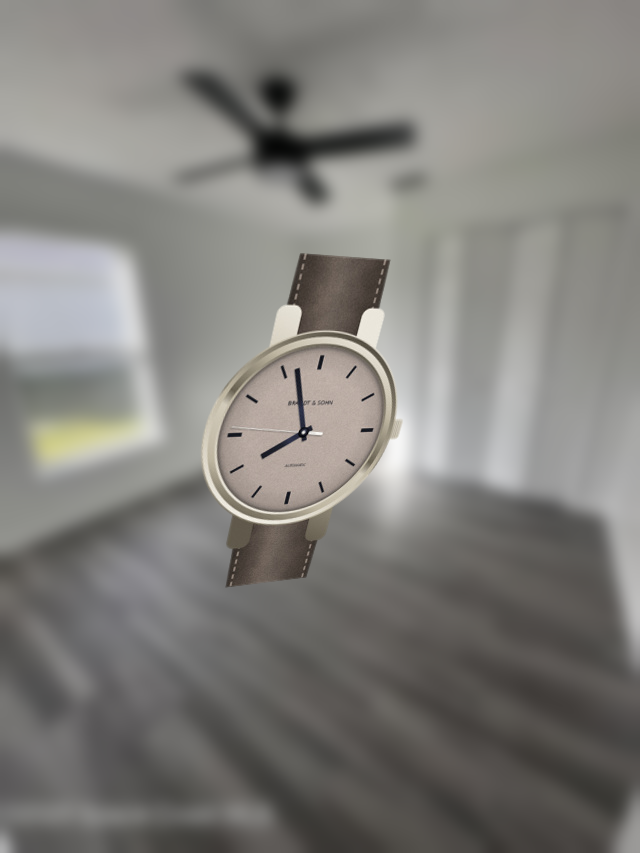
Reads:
h=7 m=56 s=46
